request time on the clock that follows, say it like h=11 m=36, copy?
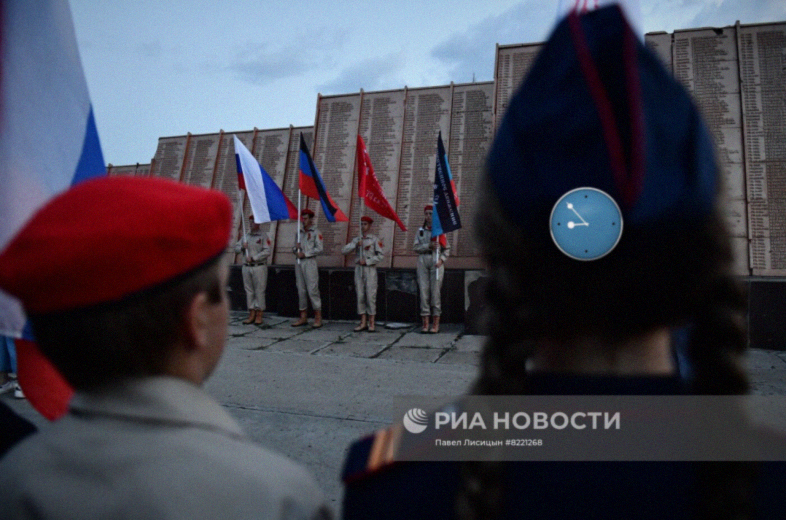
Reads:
h=8 m=53
